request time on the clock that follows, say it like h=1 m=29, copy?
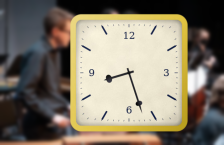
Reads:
h=8 m=27
